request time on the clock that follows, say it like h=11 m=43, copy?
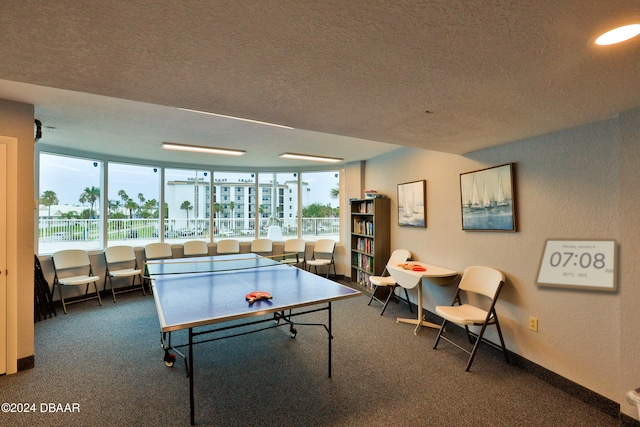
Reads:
h=7 m=8
